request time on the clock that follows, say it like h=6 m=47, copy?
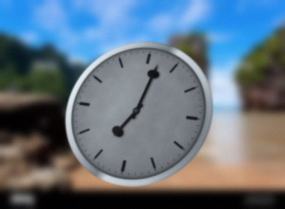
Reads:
h=7 m=2
